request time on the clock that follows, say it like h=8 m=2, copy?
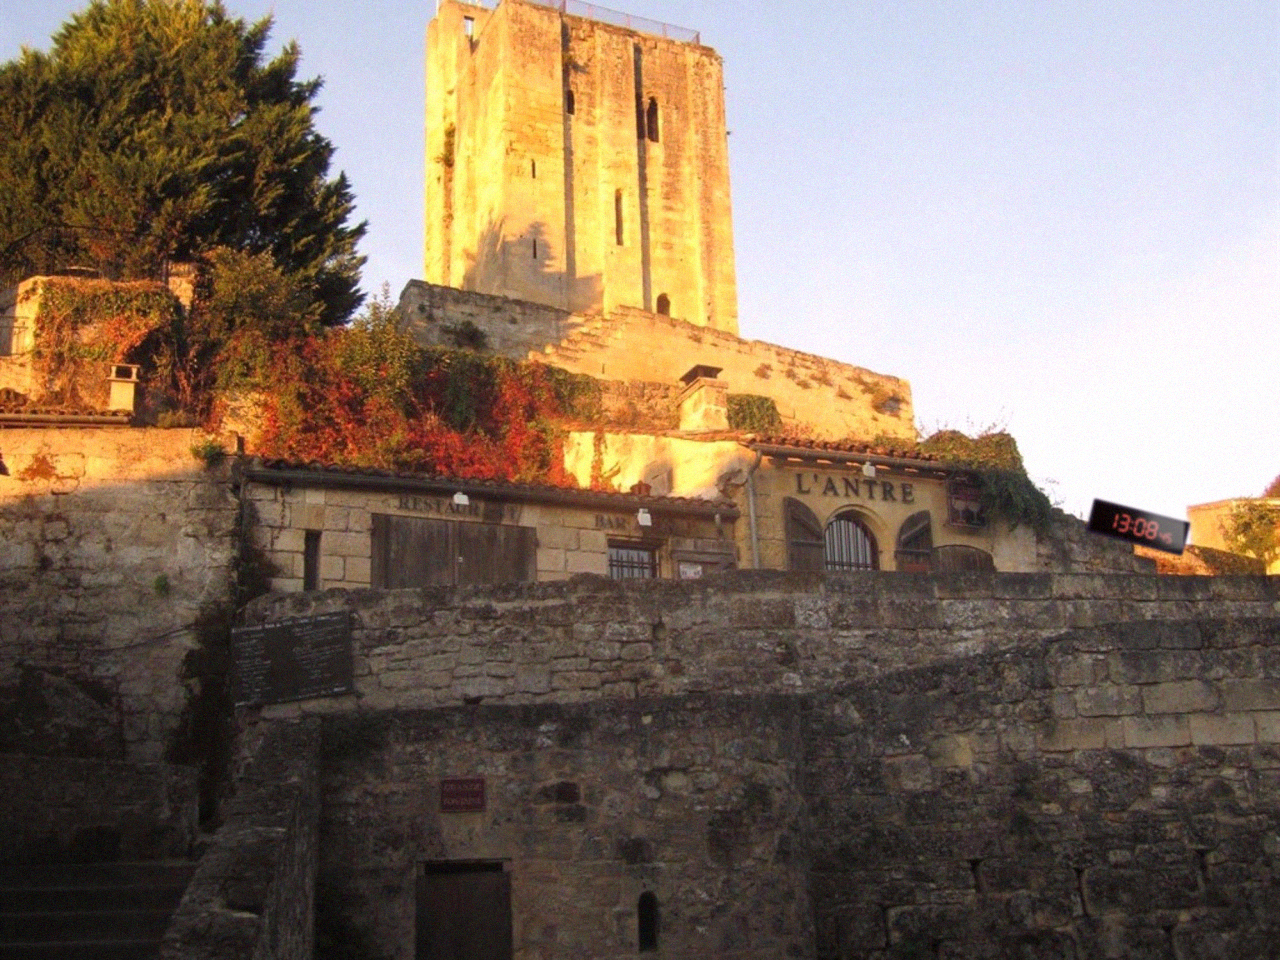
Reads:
h=13 m=8
